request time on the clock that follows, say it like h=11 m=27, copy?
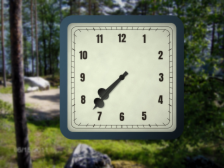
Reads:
h=7 m=37
